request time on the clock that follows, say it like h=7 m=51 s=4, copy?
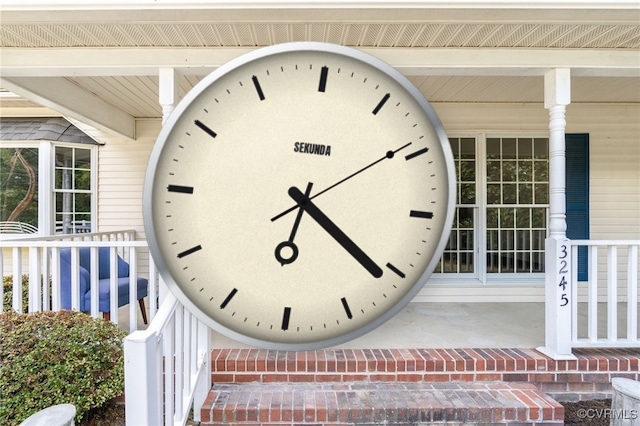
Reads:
h=6 m=21 s=9
